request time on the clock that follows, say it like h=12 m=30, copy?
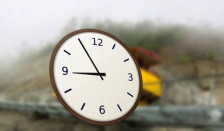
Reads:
h=8 m=55
